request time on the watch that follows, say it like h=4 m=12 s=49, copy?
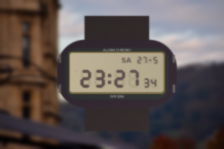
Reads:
h=23 m=27 s=34
